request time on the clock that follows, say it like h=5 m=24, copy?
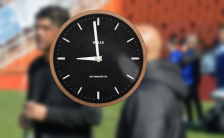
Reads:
h=8 m=59
